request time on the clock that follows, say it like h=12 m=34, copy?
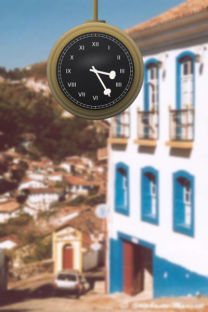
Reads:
h=3 m=25
